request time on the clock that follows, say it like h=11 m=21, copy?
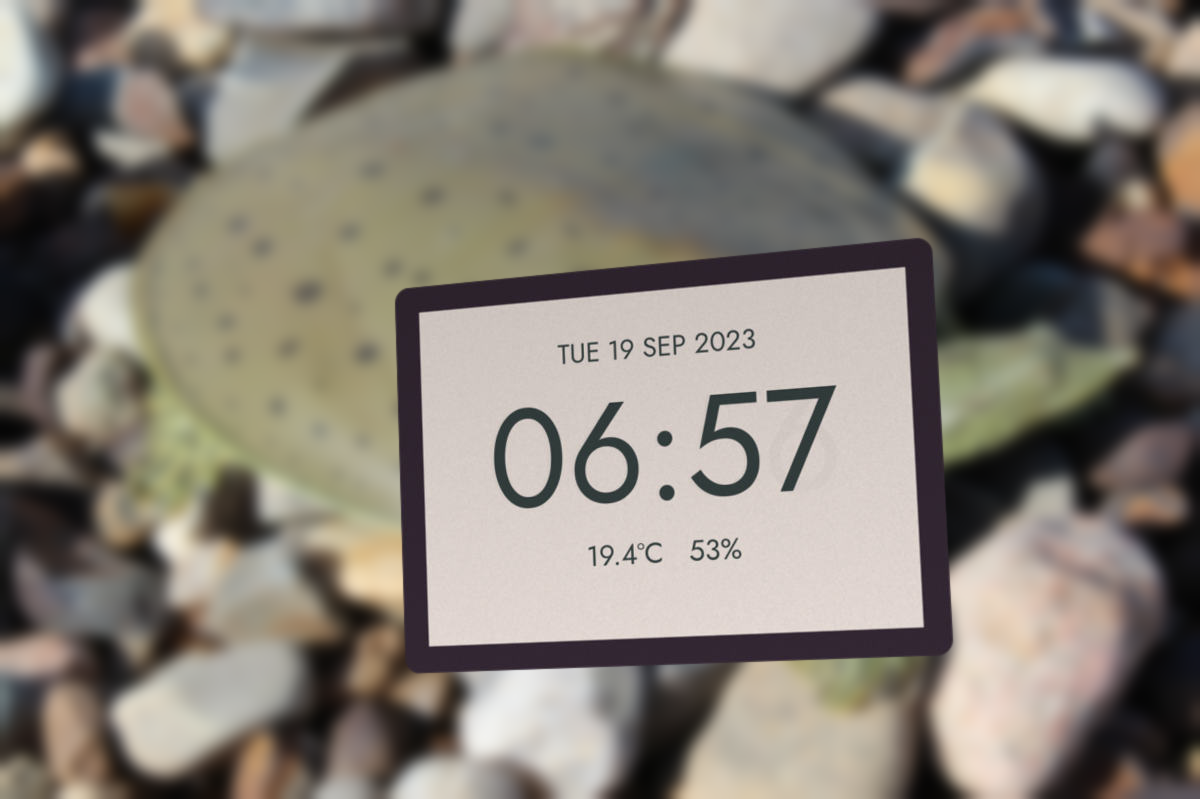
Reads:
h=6 m=57
